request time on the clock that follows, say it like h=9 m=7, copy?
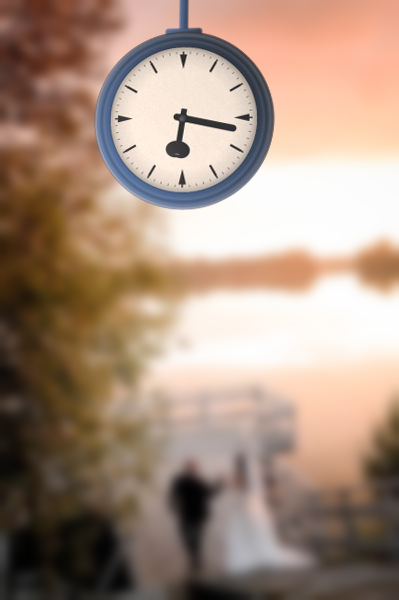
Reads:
h=6 m=17
